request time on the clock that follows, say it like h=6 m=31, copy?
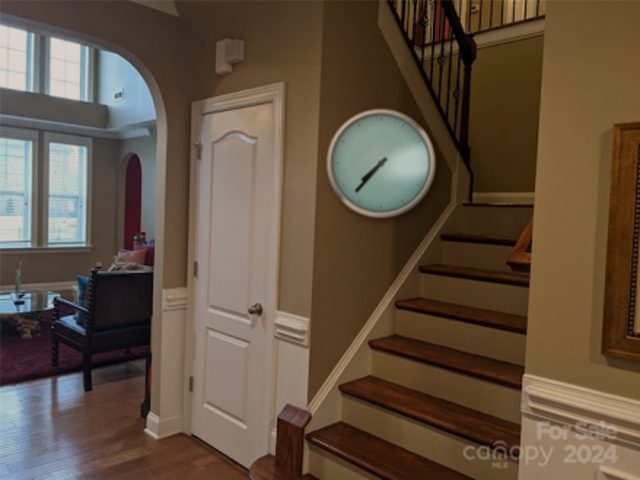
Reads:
h=7 m=37
